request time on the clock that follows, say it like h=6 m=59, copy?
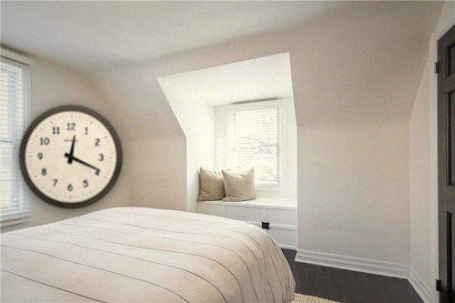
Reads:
h=12 m=19
